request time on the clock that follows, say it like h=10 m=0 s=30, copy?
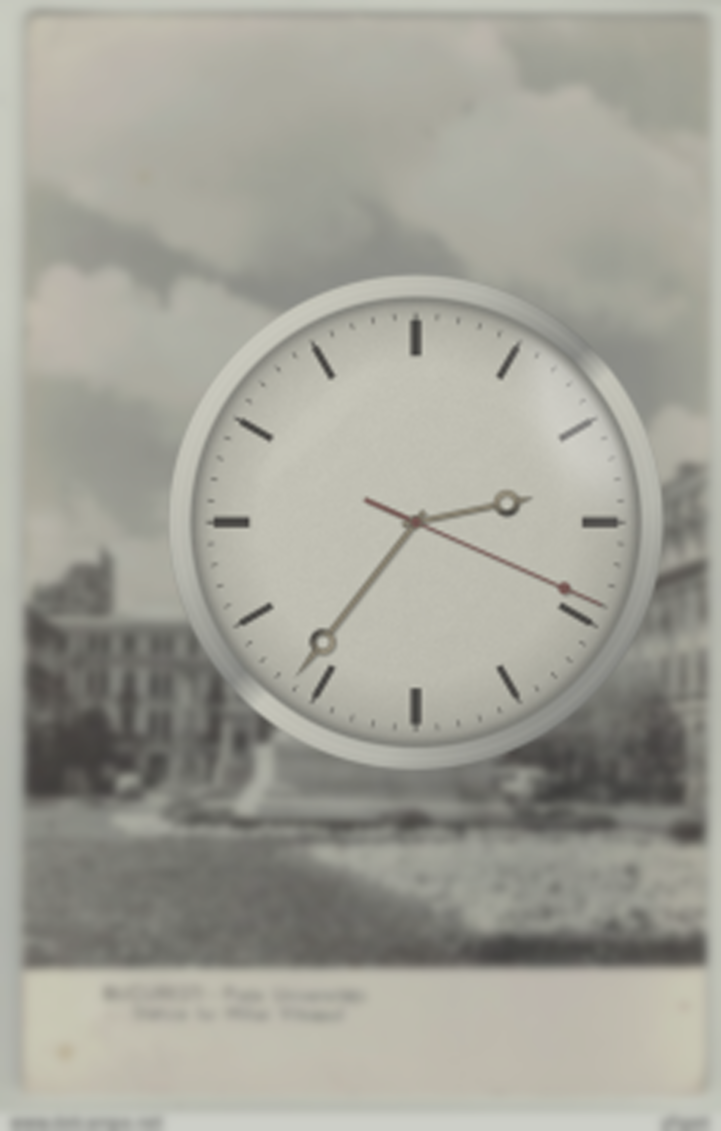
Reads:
h=2 m=36 s=19
